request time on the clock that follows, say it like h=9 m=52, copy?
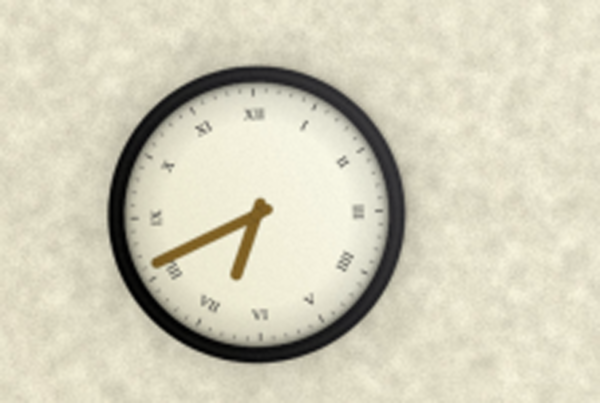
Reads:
h=6 m=41
